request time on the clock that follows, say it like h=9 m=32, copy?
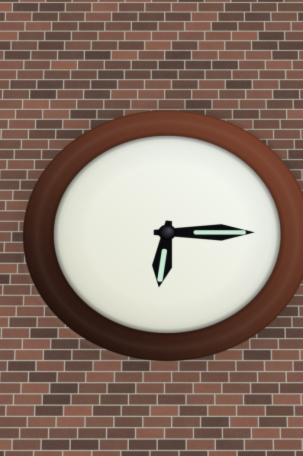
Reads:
h=6 m=15
